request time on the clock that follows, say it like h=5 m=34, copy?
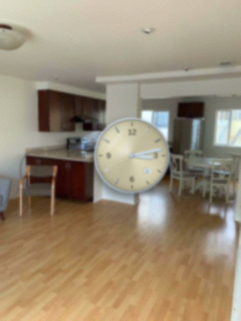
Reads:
h=3 m=13
